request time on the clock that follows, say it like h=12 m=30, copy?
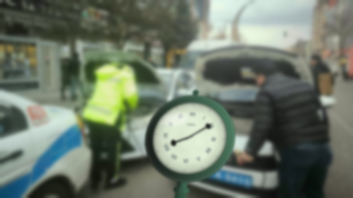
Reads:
h=8 m=9
